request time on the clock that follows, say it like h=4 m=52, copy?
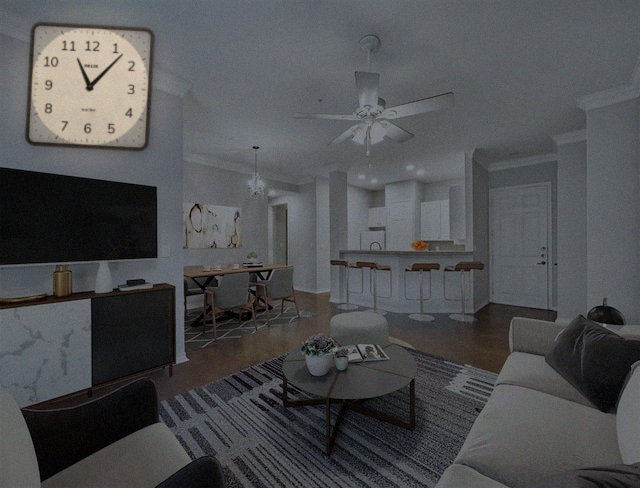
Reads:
h=11 m=7
